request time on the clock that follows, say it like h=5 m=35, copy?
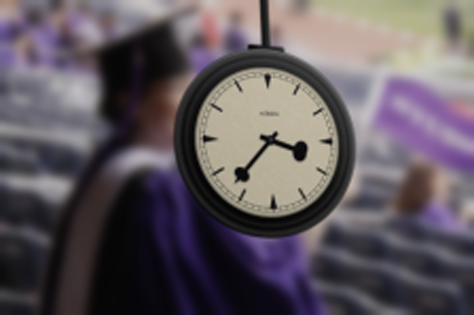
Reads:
h=3 m=37
